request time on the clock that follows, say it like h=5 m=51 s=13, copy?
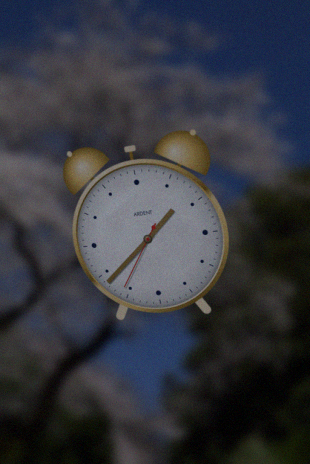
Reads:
h=1 m=38 s=36
